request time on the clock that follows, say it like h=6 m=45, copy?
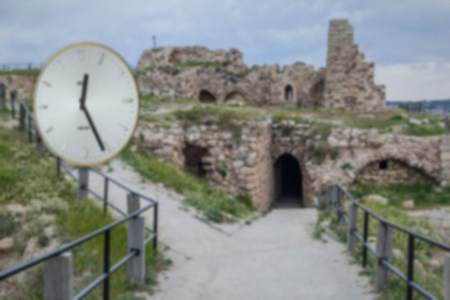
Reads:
h=12 m=26
